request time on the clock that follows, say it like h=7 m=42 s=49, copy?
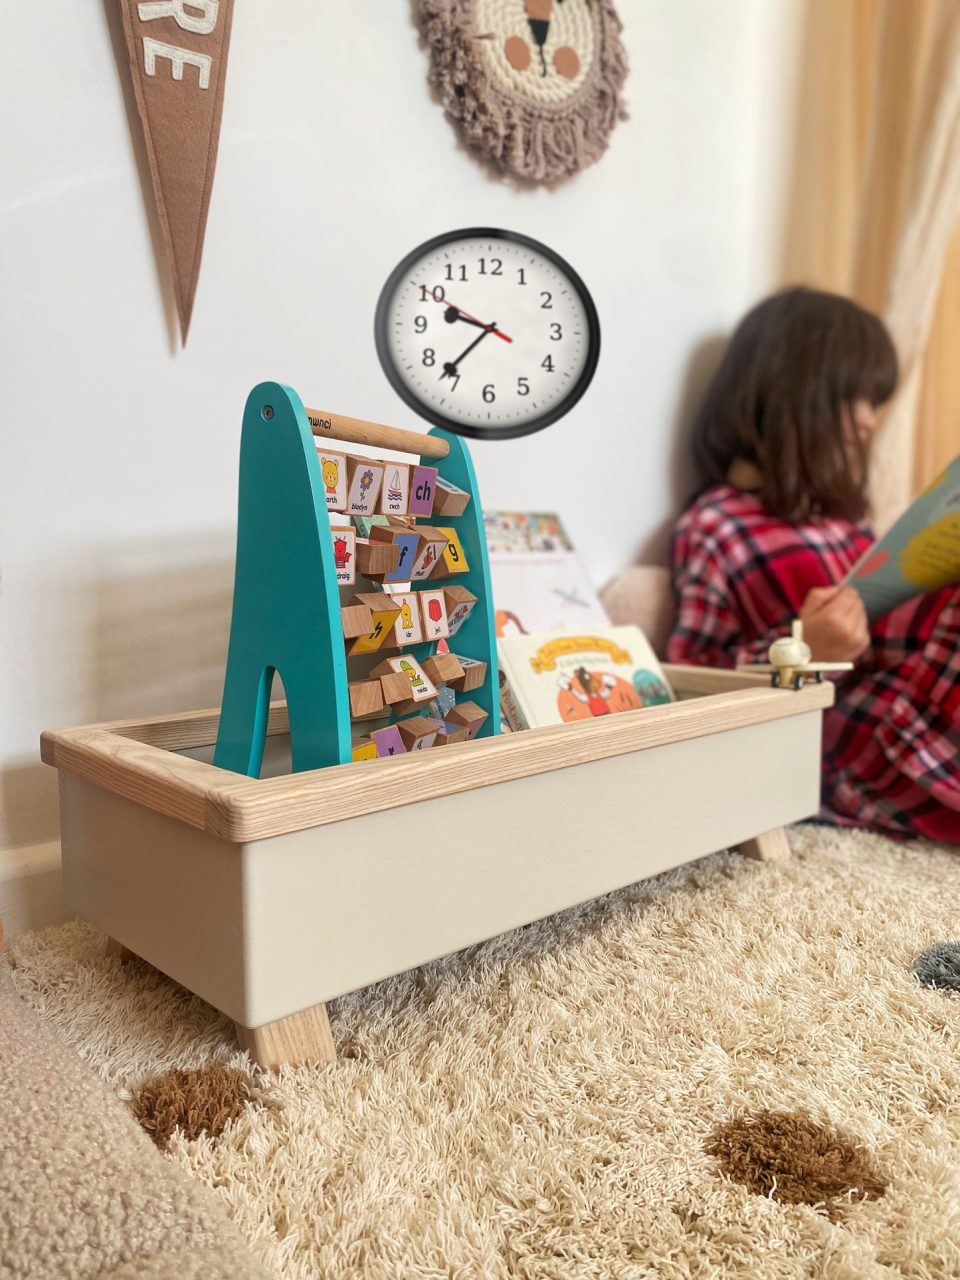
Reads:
h=9 m=36 s=50
